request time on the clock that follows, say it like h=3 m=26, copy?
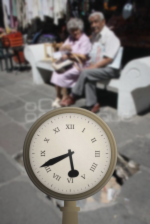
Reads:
h=5 m=41
